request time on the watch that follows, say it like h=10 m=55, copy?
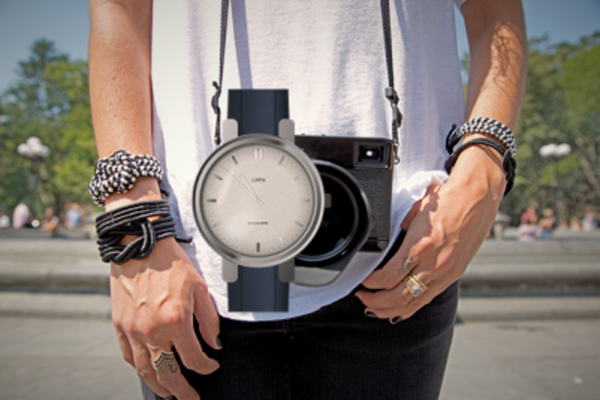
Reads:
h=10 m=52
